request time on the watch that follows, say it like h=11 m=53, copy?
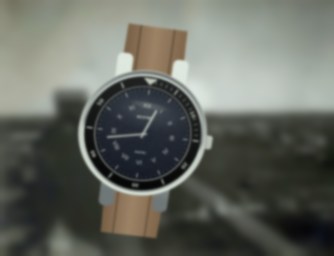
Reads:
h=12 m=43
